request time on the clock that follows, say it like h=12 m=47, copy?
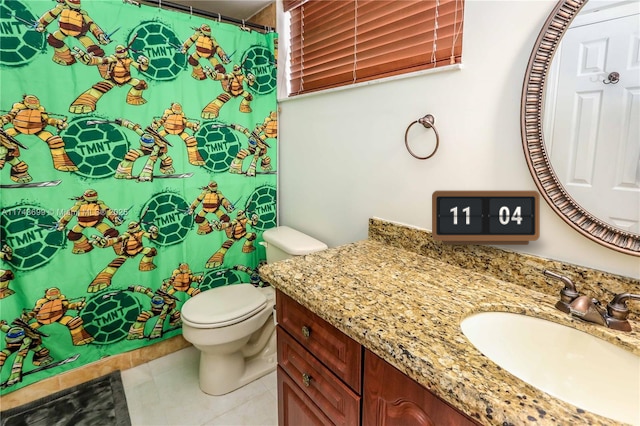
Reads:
h=11 m=4
